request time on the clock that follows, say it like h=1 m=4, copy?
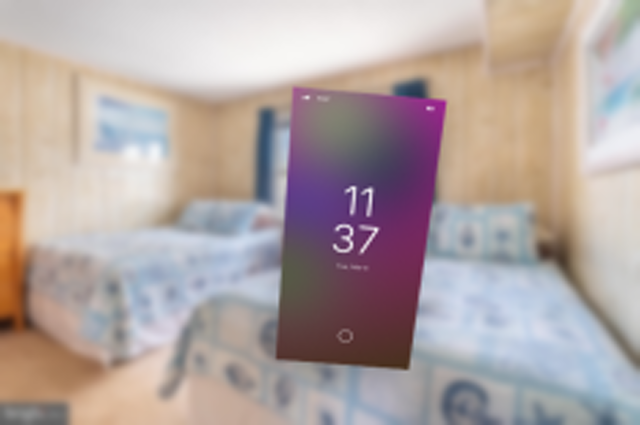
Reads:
h=11 m=37
